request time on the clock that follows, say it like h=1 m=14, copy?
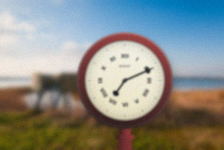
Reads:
h=7 m=11
